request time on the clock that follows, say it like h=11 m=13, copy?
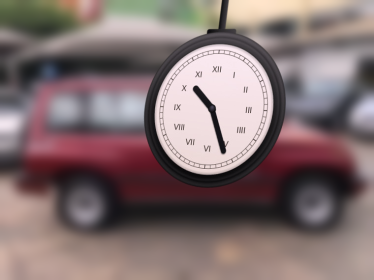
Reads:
h=10 m=26
